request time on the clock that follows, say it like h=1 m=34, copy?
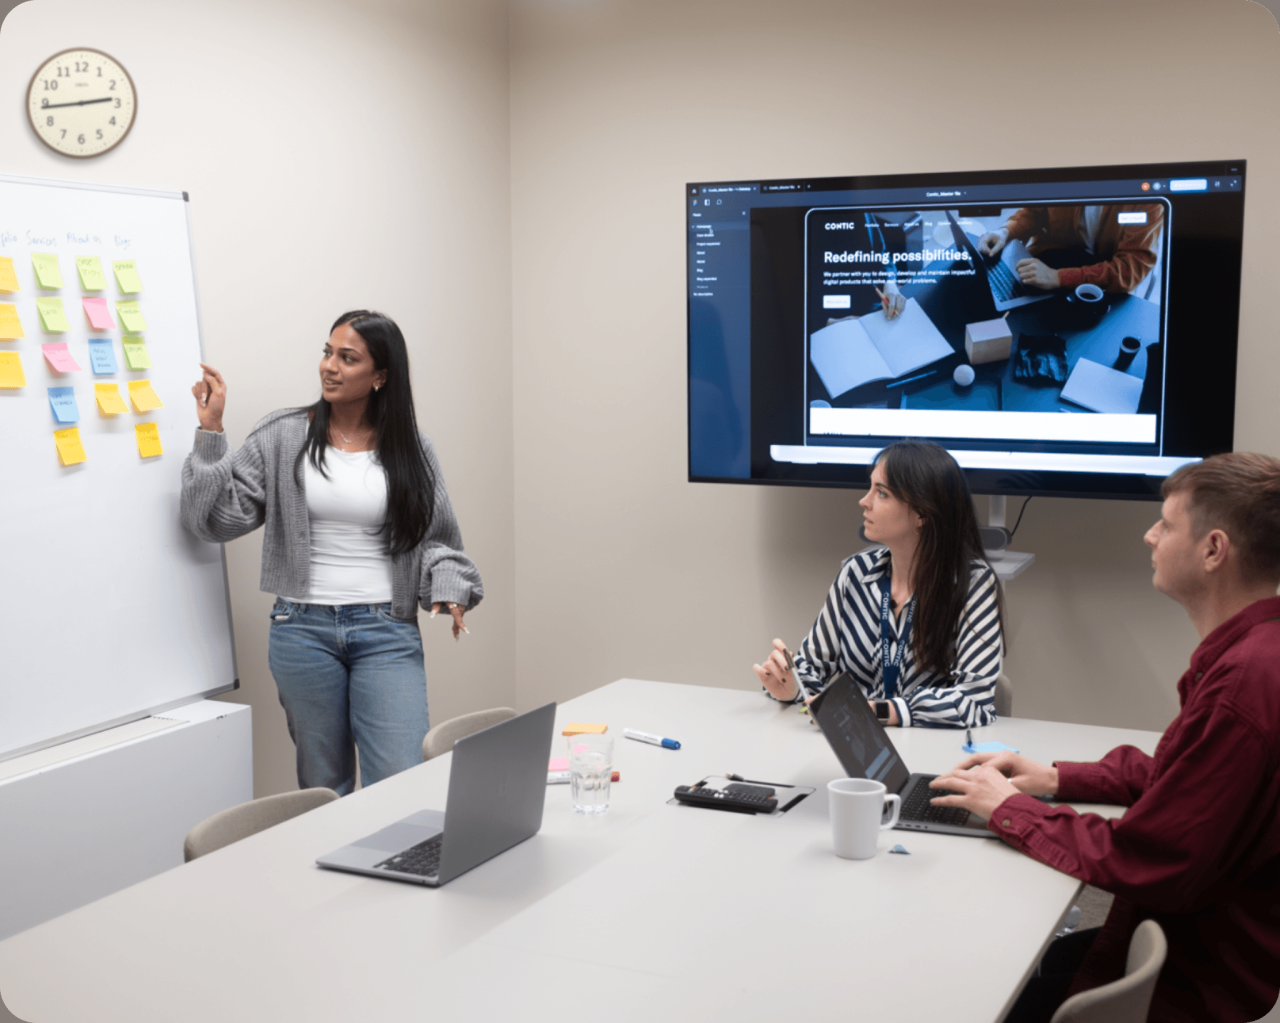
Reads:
h=2 m=44
